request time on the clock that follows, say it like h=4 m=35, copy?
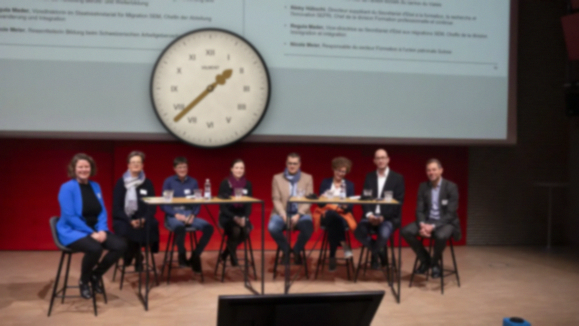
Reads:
h=1 m=38
